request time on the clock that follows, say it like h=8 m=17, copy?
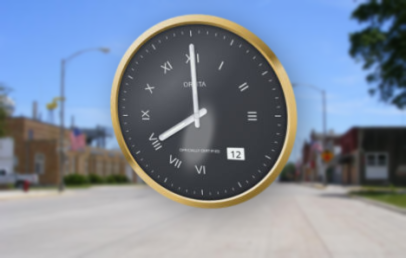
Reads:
h=8 m=0
